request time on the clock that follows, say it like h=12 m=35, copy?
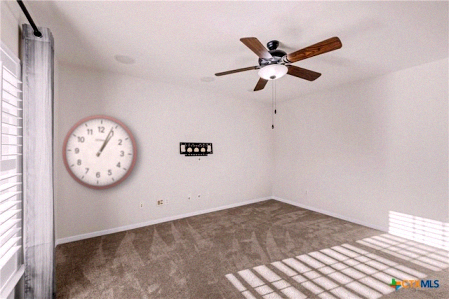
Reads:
h=1 m=4
